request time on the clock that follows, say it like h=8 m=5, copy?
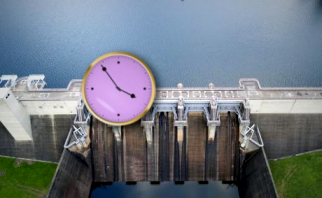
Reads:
h=3 m=54
